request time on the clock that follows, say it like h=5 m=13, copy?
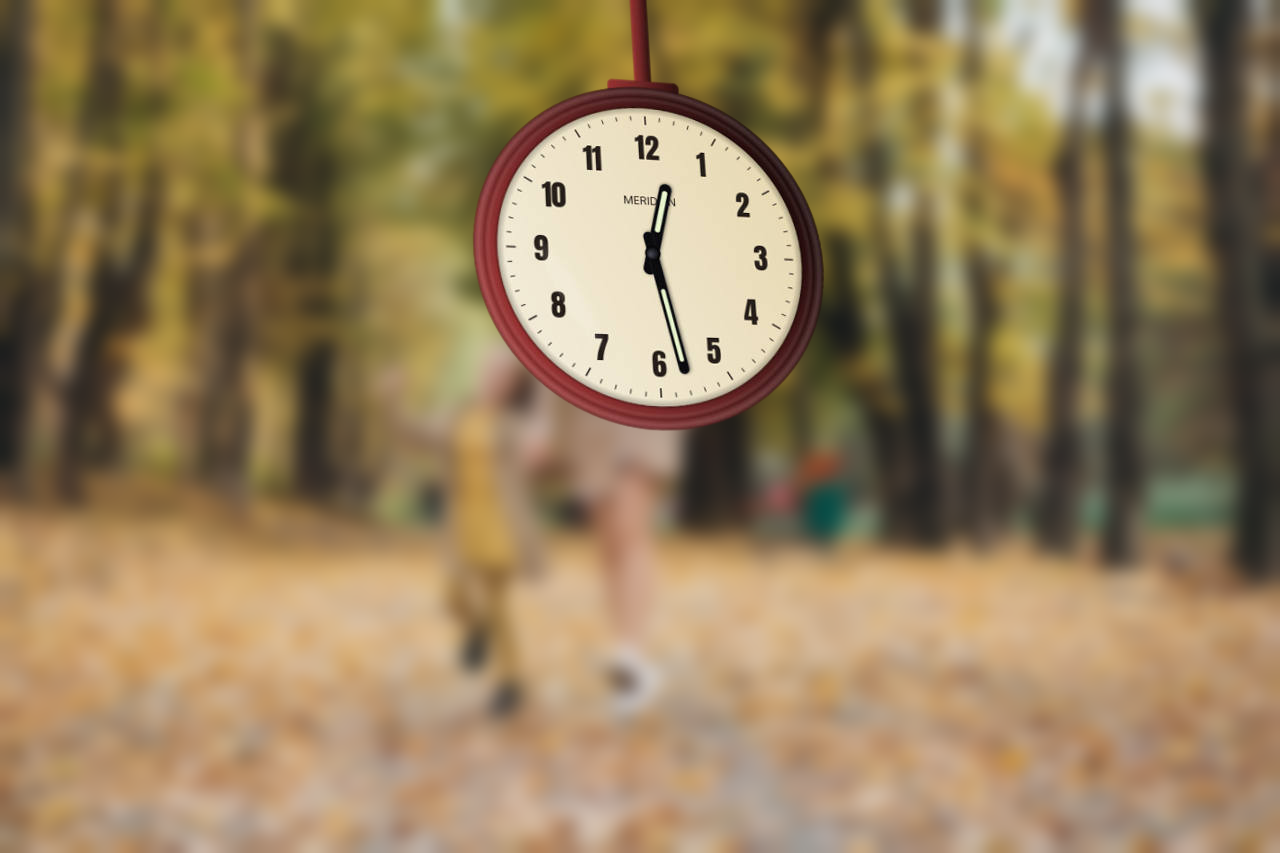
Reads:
h=12 m=28
